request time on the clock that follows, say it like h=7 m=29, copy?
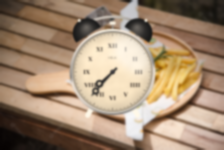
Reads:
h=7 m=37
